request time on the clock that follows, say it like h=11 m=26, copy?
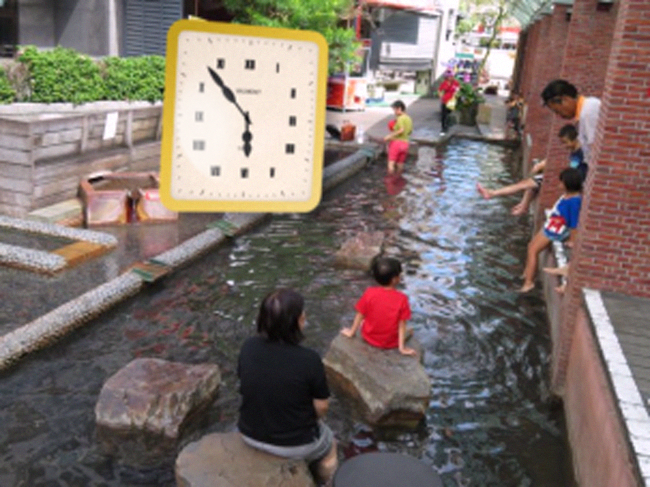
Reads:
h=5 m=53
